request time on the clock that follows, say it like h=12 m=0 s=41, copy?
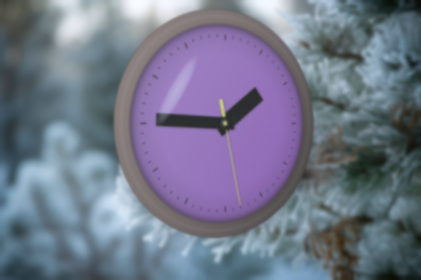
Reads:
h=1 m=45 s=28
